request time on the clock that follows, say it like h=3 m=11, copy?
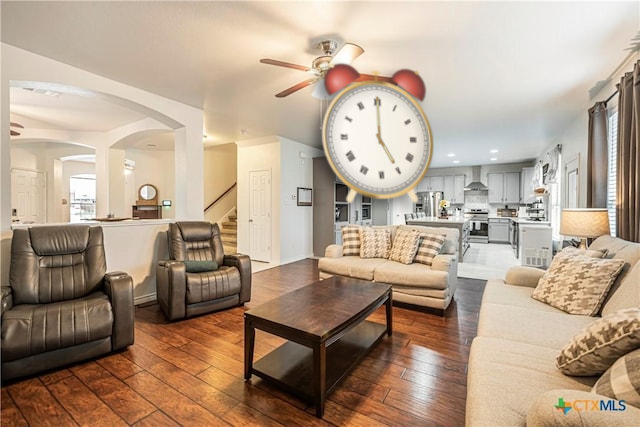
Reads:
h=5 m=0
